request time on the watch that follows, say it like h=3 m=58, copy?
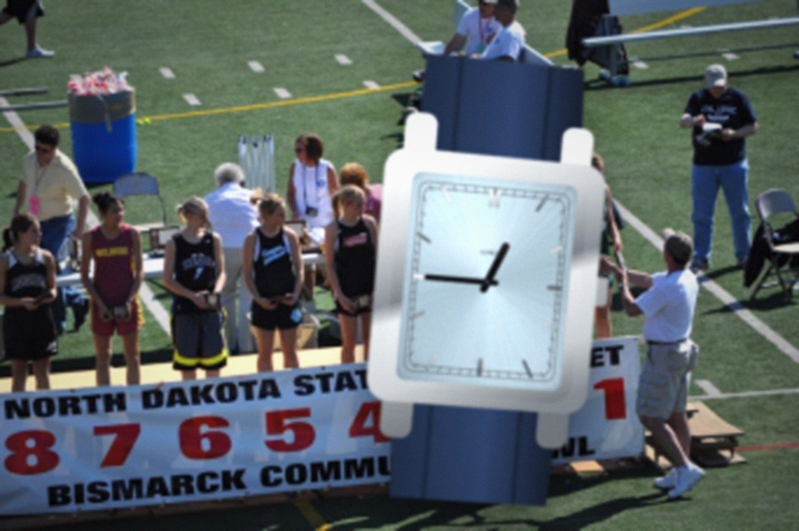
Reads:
h=12 m=45
